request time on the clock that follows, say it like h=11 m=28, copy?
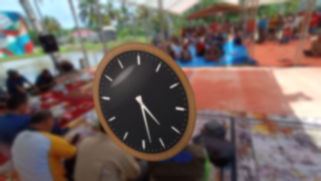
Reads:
h=4 m=28
